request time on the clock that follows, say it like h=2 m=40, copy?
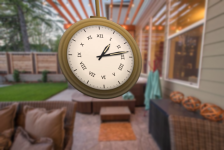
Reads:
h=1 m=13
